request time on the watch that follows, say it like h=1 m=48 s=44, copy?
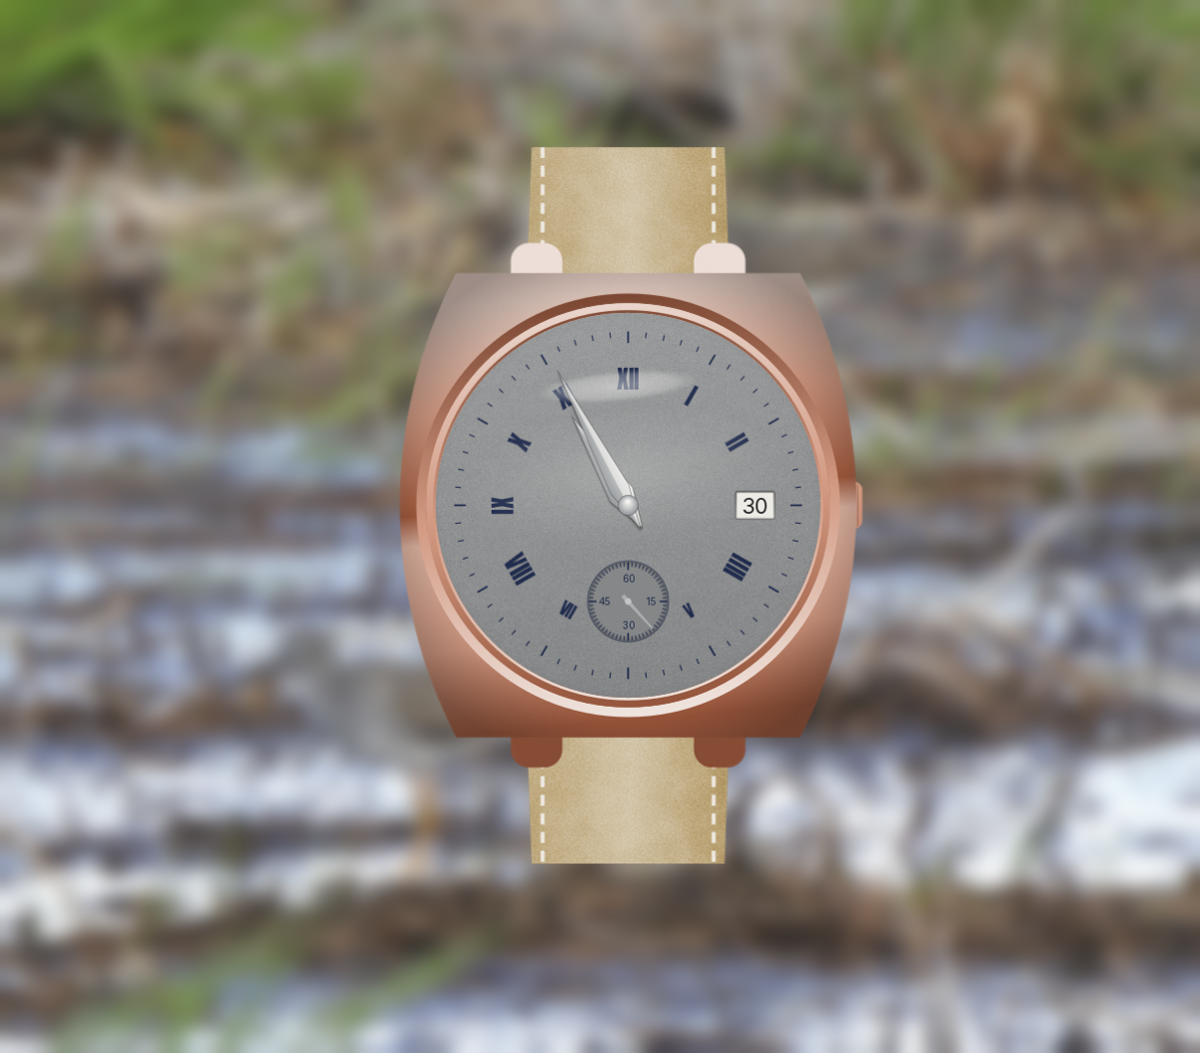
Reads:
h=10 m=55 s=23
